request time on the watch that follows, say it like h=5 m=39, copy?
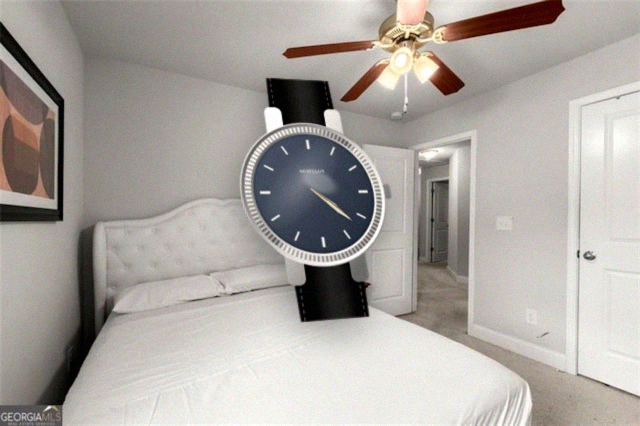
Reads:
h=4 m=22
